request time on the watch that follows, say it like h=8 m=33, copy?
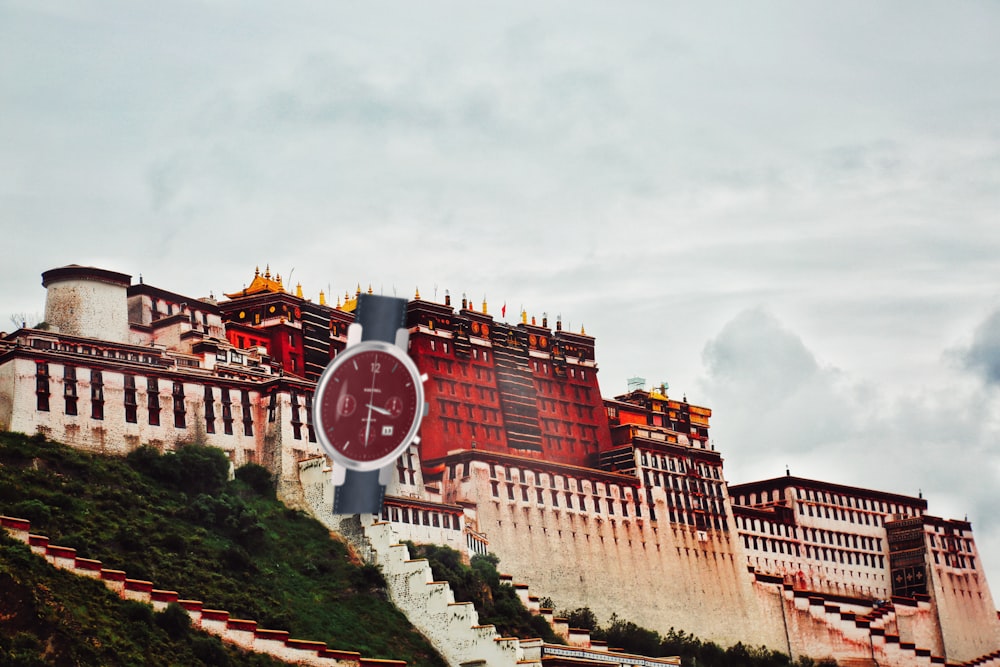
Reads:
h=3 m=30
